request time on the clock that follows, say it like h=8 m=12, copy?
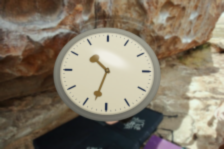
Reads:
h=10 m=33
